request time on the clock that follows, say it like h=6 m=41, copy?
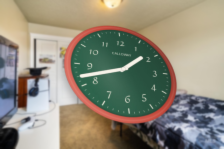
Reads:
h=1 m=42
